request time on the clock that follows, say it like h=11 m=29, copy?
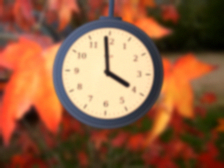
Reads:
h=3 m=59
